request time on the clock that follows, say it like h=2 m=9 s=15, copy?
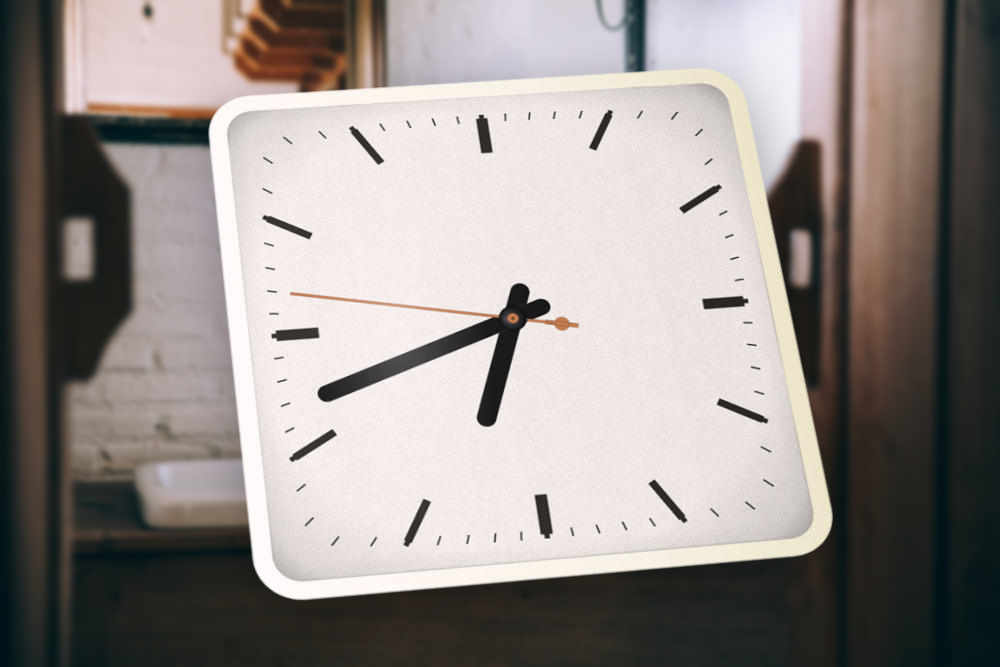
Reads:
h=6 m=41 s=47
